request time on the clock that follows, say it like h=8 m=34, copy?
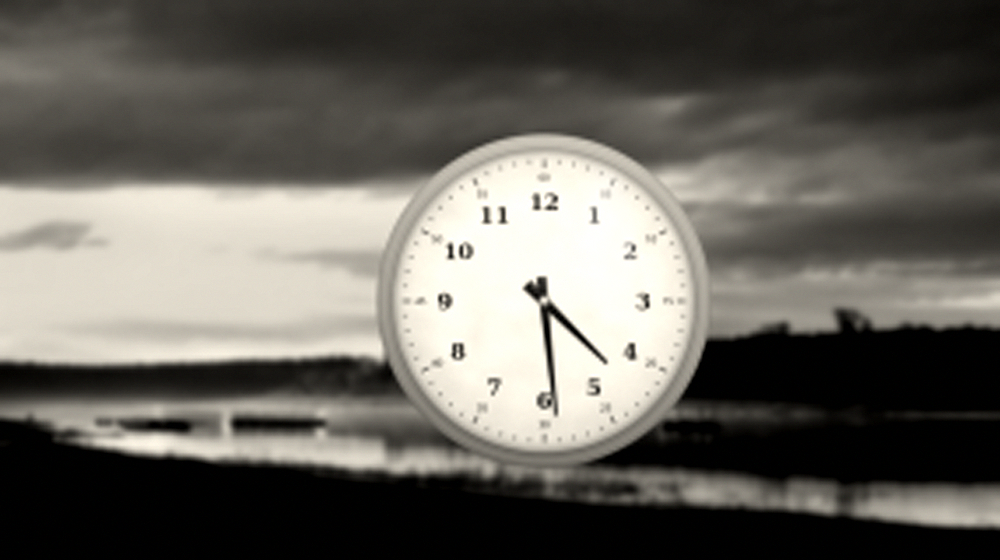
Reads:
h=4 m=29
